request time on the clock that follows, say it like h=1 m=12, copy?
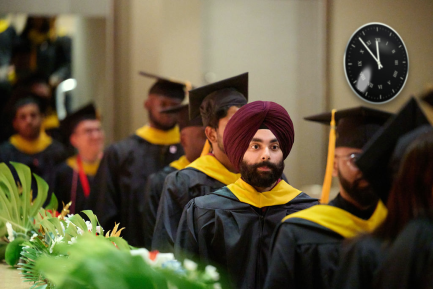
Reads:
h=11 m=53
